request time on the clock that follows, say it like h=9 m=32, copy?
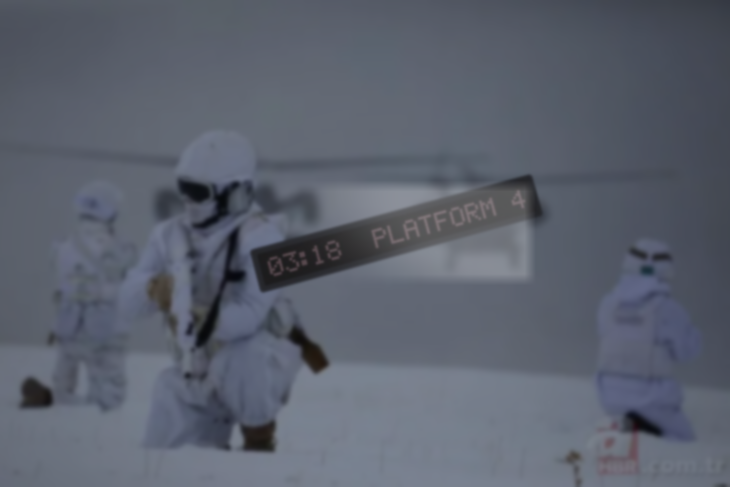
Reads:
h=3 m=18
